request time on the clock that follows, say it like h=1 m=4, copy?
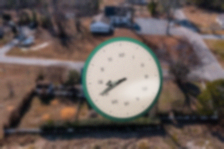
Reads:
h=8 m=41
